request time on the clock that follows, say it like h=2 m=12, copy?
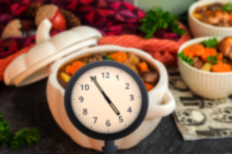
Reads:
h=4 m=55
